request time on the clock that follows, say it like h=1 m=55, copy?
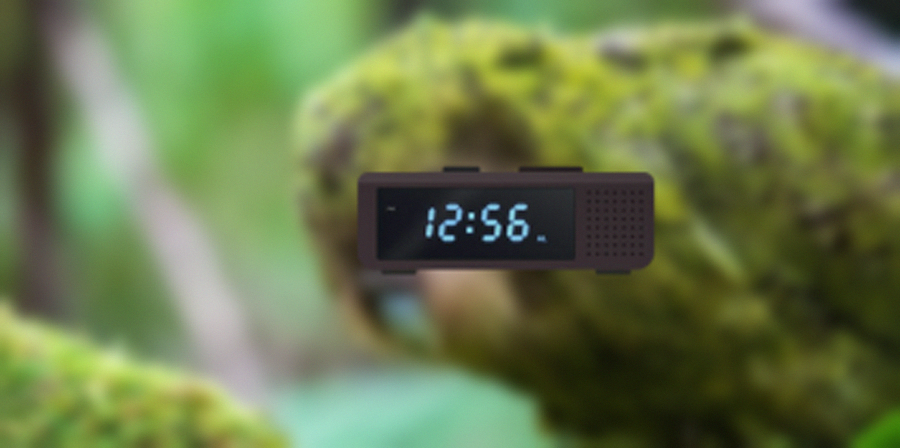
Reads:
h=12 m=56
